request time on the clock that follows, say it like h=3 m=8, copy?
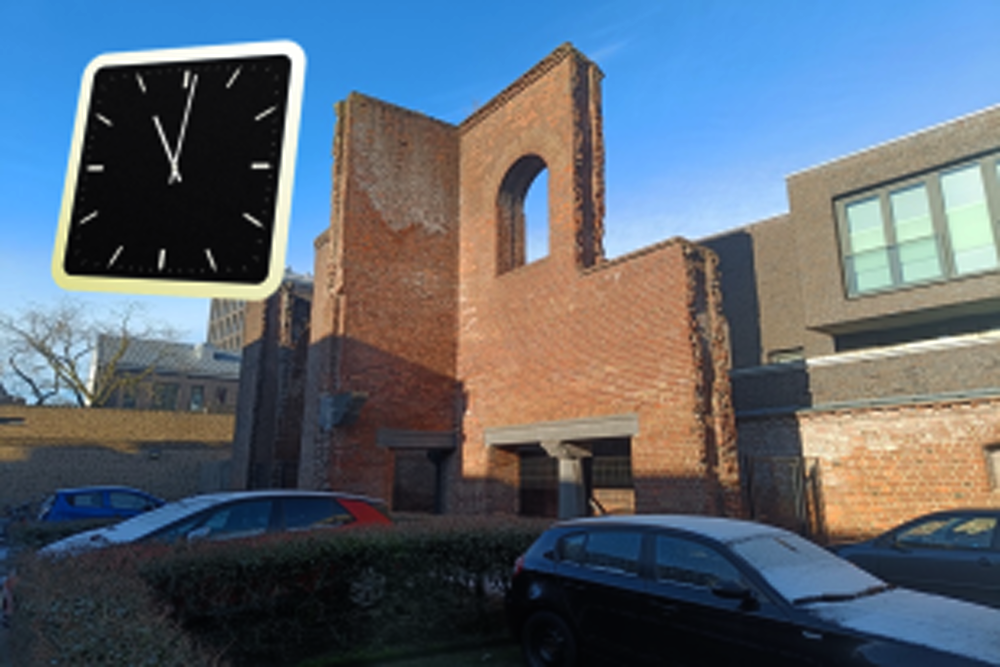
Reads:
h=11 m=1
